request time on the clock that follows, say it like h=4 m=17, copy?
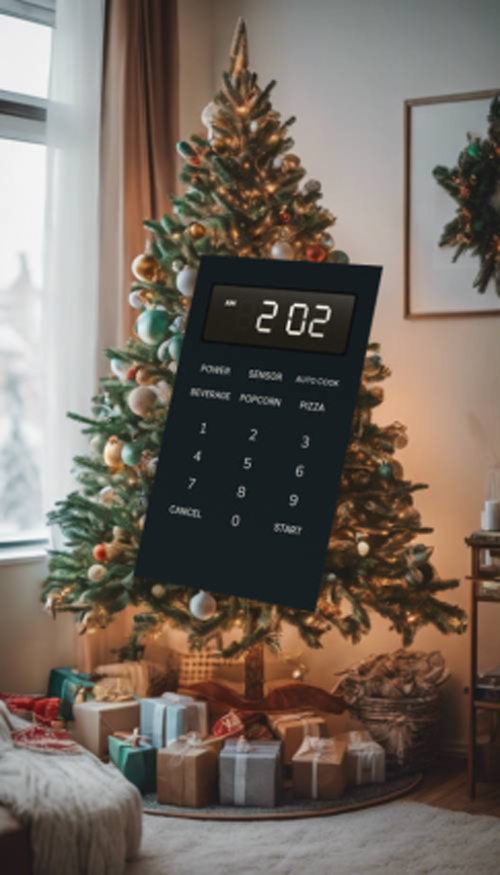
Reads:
h=2 m=2
